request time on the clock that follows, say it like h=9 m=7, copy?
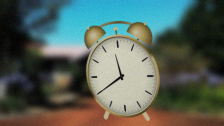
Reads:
h=11 m=40
